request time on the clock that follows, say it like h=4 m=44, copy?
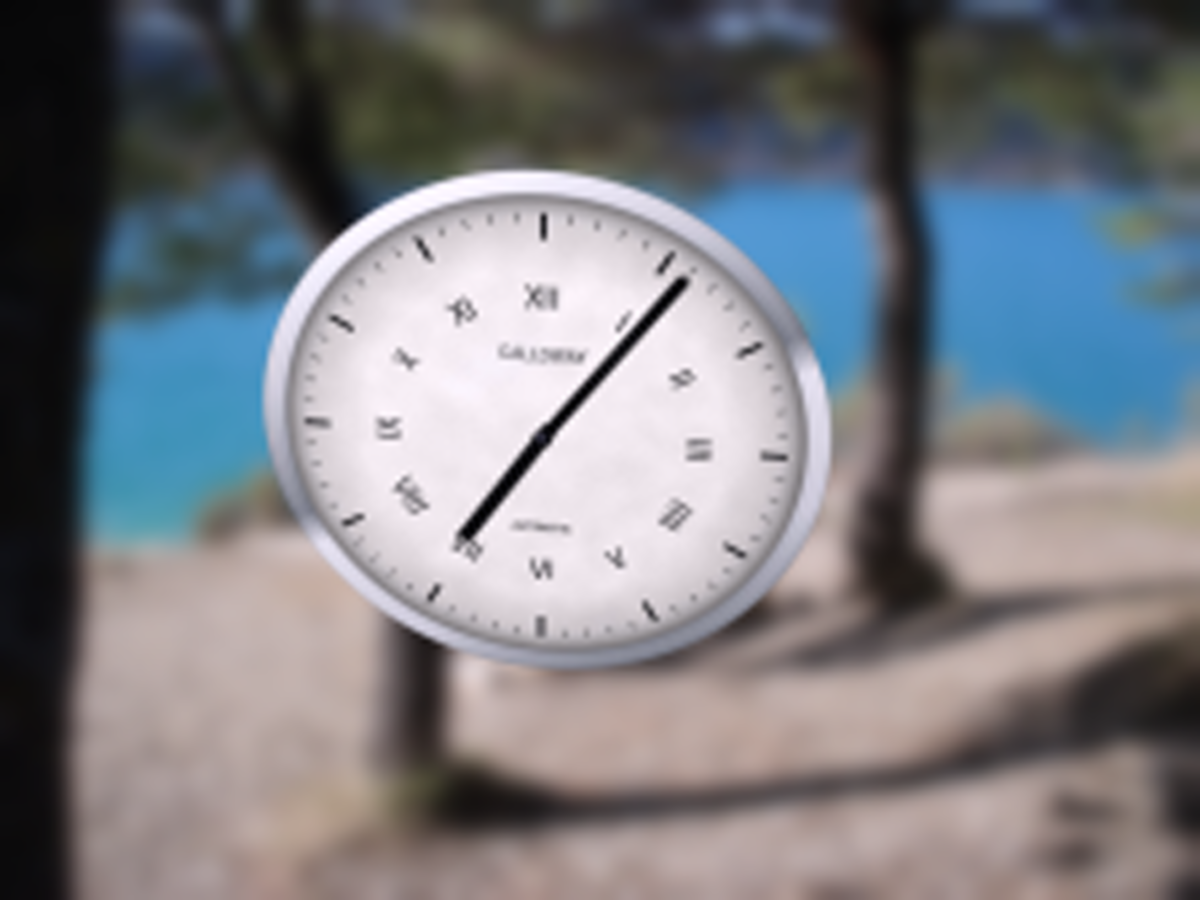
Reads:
h=7 m=6
